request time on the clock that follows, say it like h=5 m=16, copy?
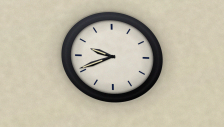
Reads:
h=9 m=41
